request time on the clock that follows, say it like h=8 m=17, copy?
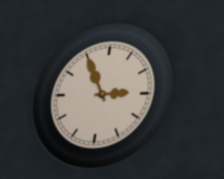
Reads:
h=2 m=55
